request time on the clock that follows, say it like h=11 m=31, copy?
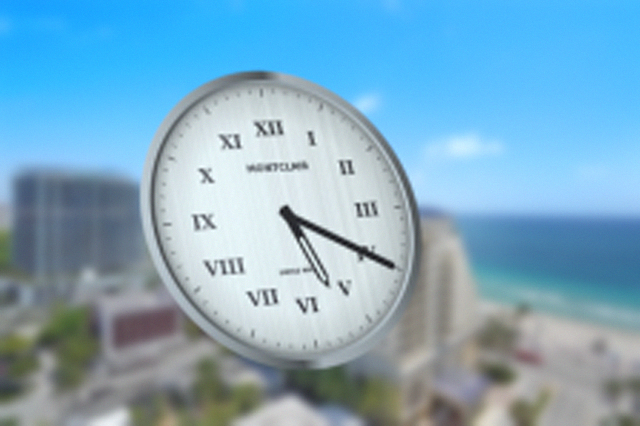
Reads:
h=5 m=20
